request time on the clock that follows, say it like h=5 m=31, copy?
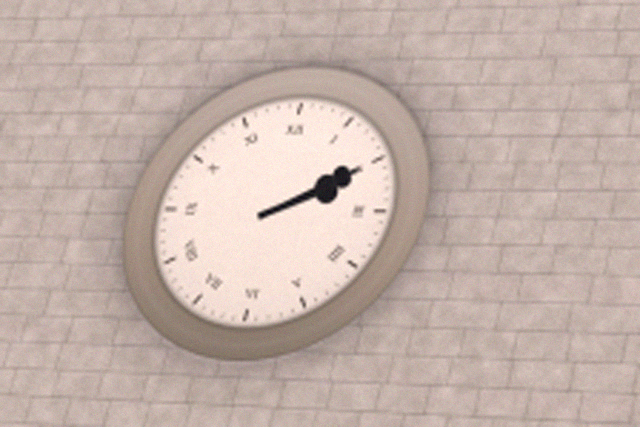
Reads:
h=2 m=10
